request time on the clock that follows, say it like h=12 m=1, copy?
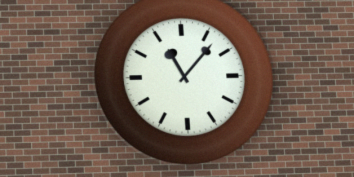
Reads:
h=11 m=7
